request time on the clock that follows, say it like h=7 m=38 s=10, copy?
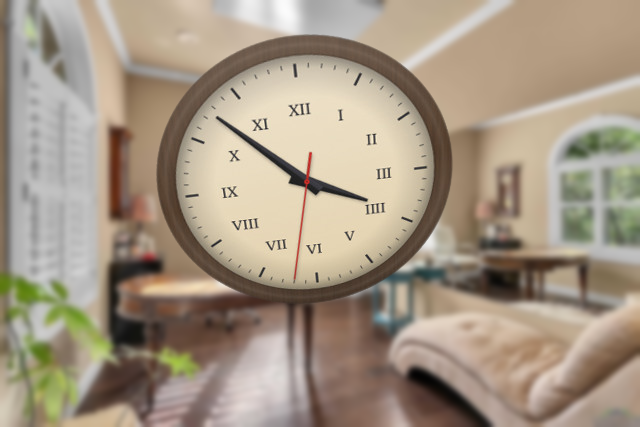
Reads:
h=3 m=52 s=32
